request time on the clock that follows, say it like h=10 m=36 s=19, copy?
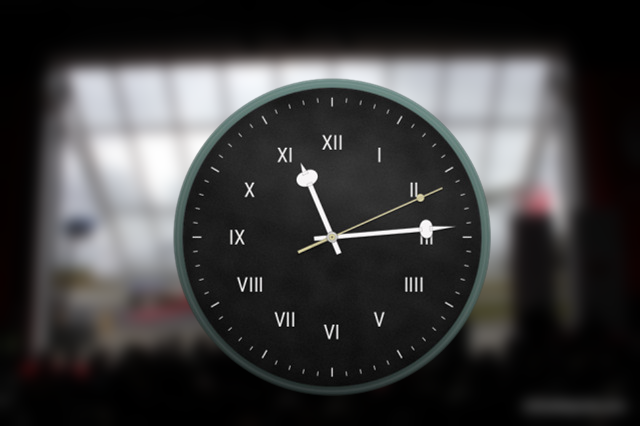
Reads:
h=11 m=14 s=11
